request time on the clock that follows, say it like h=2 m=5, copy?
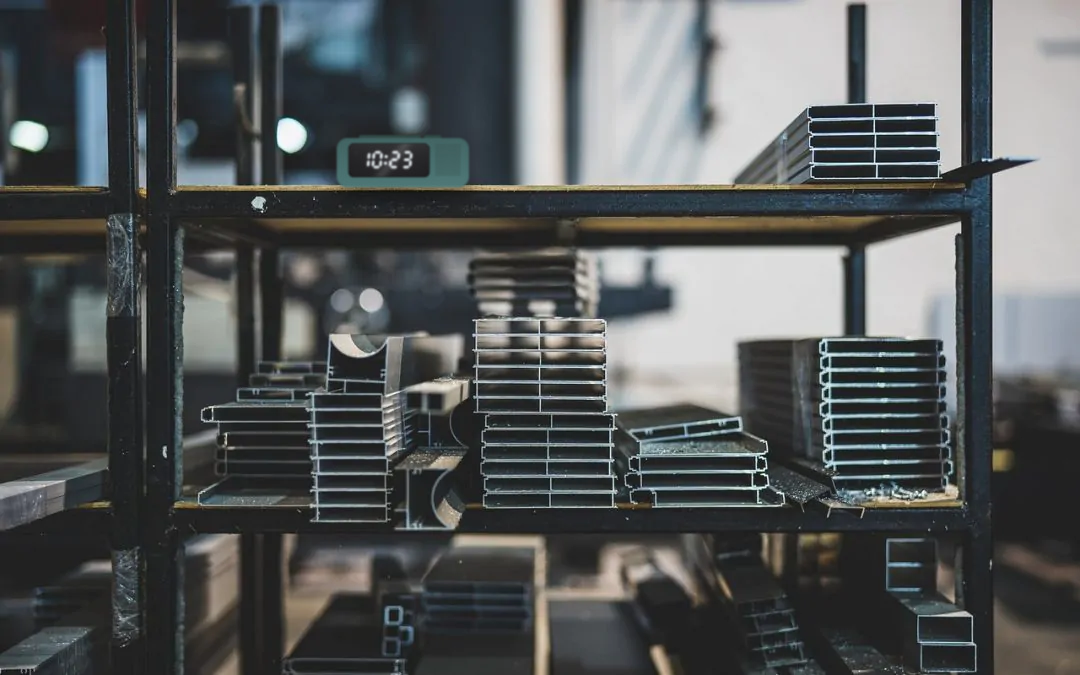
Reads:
h=10 m=23
